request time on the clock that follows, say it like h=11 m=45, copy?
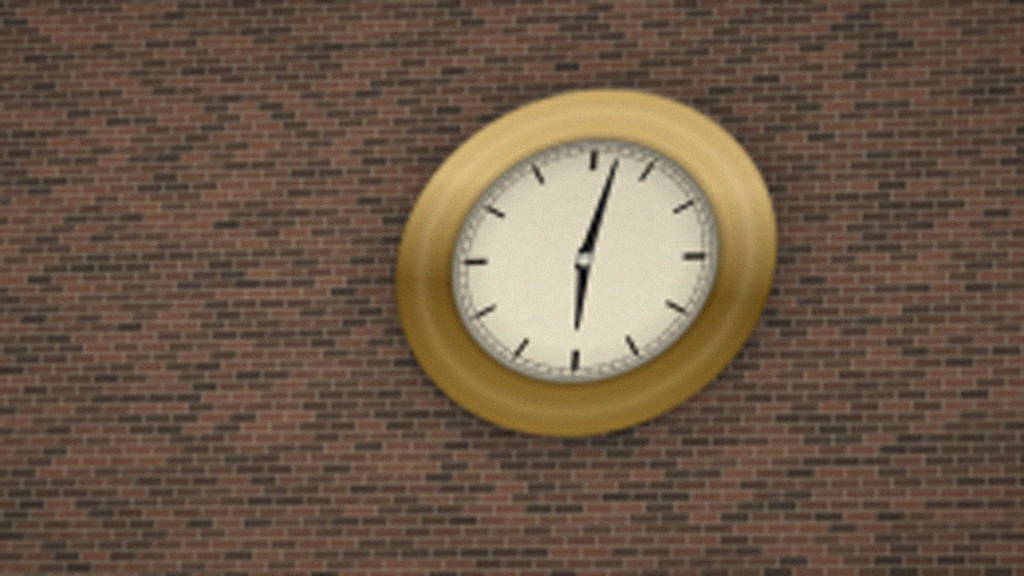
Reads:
h=6 m=2
